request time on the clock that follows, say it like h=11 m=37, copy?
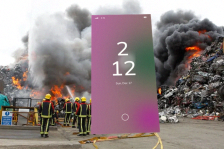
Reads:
h=2 m=12
